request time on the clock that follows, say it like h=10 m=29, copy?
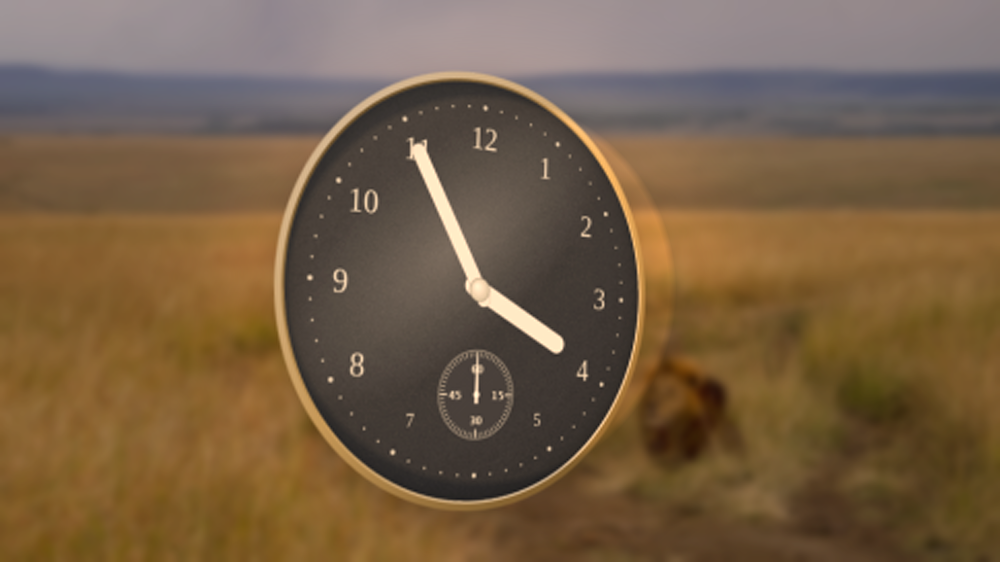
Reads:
h=3 m=55
